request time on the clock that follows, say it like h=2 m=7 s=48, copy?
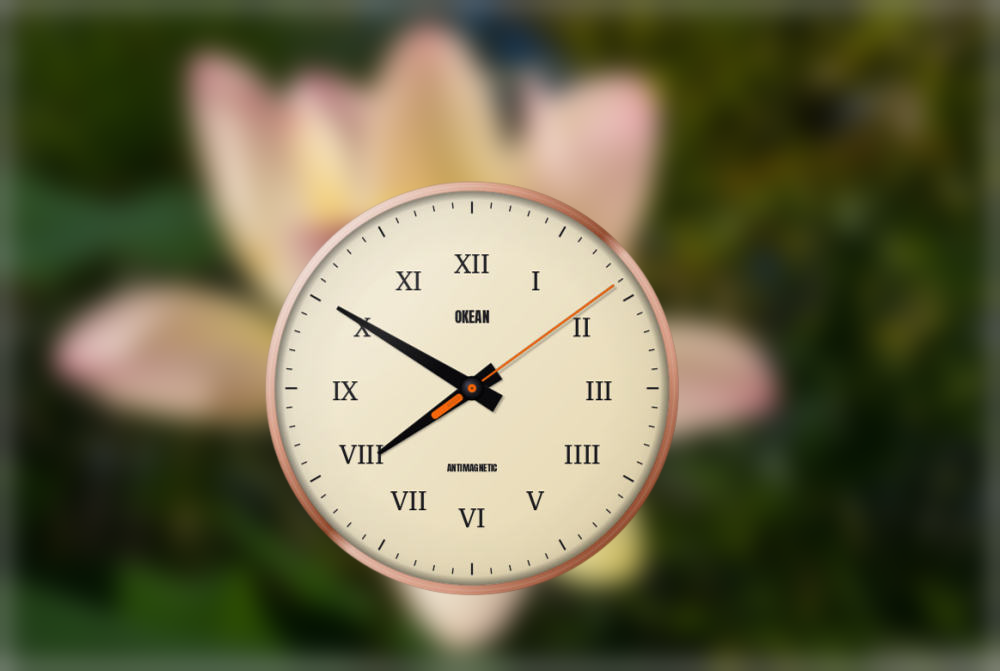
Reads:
h=7 m=50 s=9
